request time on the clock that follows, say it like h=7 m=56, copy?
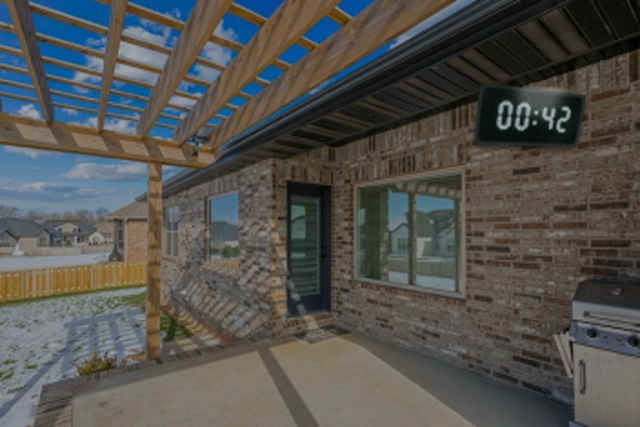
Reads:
h=0 m=42
